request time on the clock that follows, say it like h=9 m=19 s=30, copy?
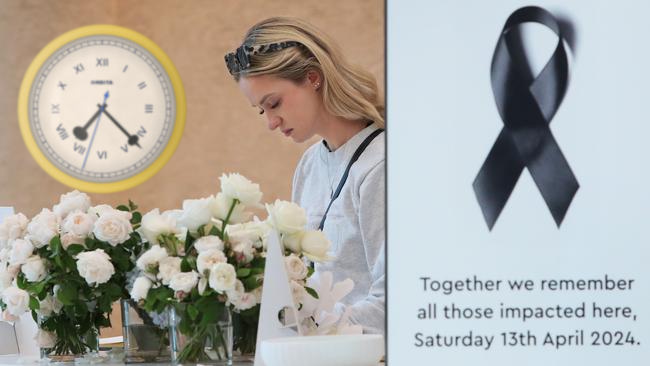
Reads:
h=7 m=22 s=33
